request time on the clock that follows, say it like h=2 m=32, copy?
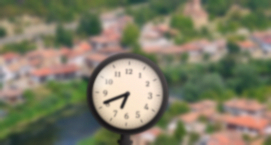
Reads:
h=6 m=41
